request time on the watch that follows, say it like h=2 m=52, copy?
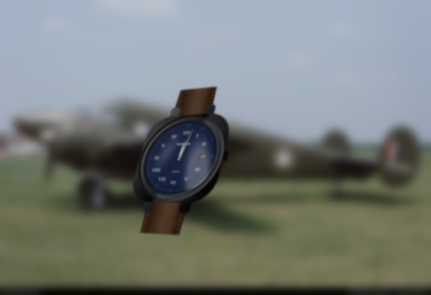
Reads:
h=12 m=2
